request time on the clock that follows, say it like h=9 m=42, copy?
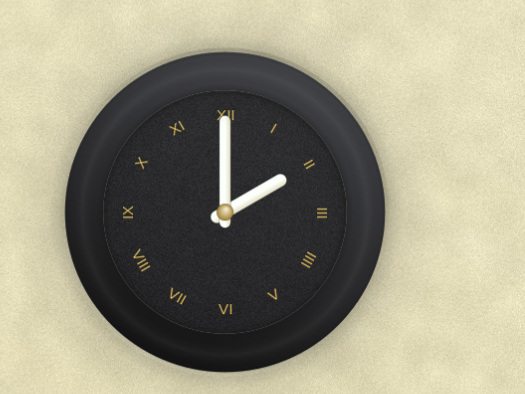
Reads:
h=2 m=0
